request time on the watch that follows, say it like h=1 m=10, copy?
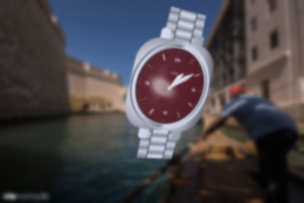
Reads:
h=1 m=9
